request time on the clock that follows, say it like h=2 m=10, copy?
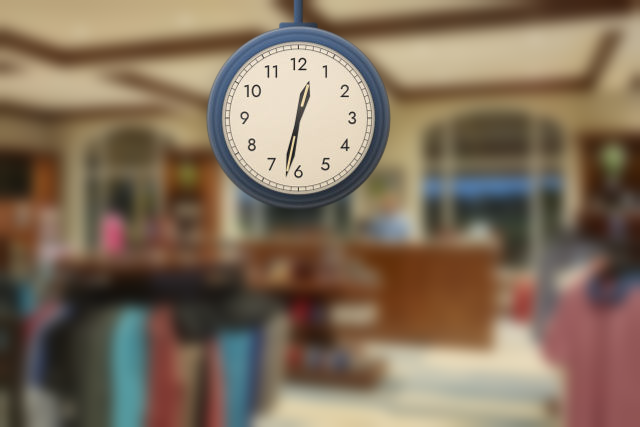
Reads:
h=12 m=32
